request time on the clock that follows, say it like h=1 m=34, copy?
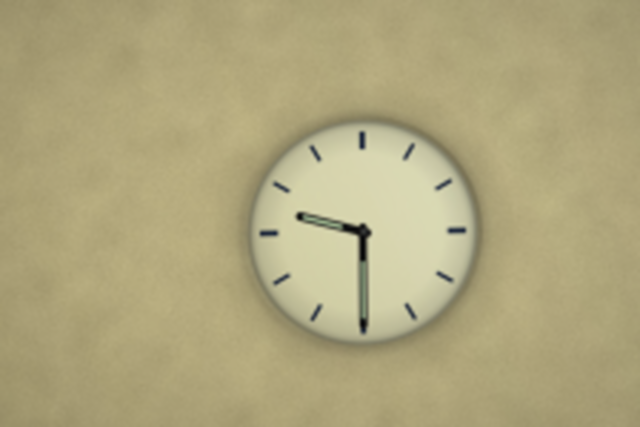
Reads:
h=9 m=30
